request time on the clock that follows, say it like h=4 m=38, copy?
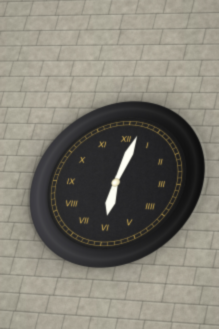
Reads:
h=6 m=2
